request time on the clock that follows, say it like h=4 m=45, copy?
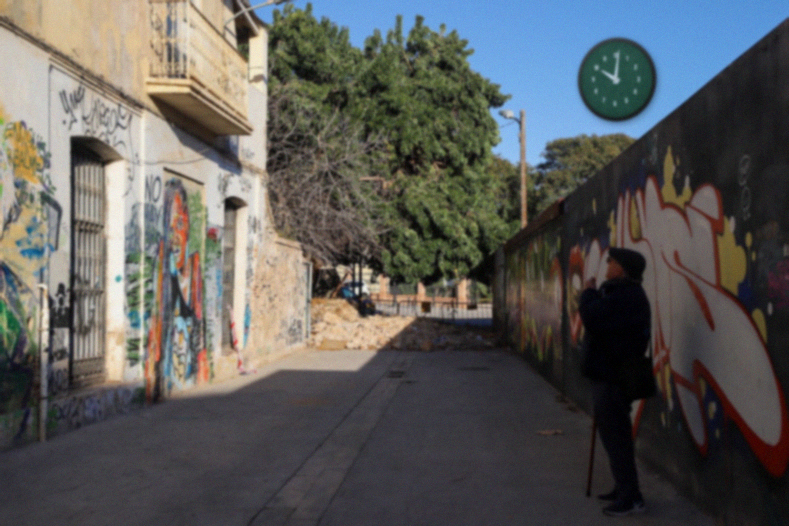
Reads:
h=10 m=1
